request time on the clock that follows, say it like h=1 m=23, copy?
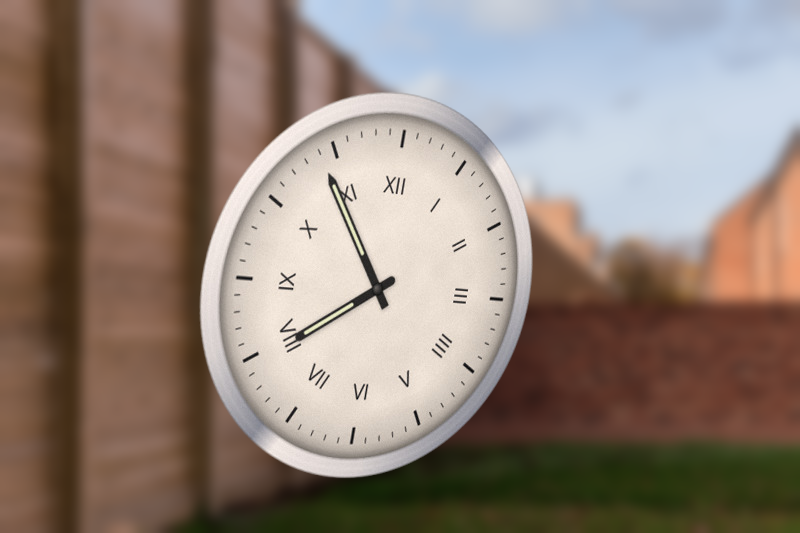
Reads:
h=7 m=54
